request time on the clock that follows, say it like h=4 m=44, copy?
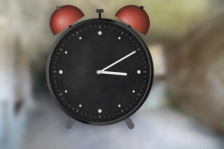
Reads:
h=3 m=10
